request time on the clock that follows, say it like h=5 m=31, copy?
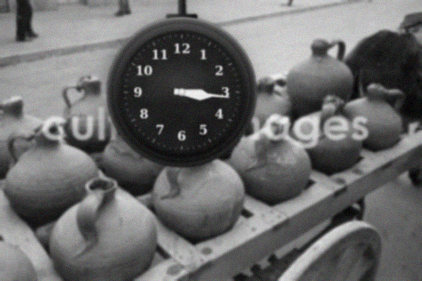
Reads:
h=3 m=16
